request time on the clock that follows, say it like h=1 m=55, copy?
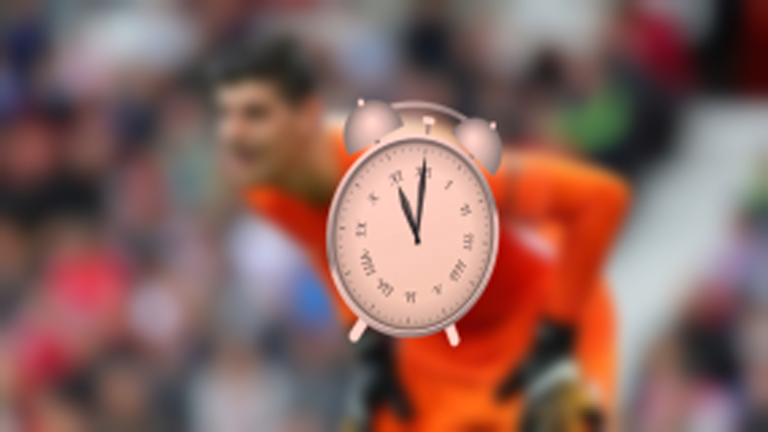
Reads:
h=11 m=0
